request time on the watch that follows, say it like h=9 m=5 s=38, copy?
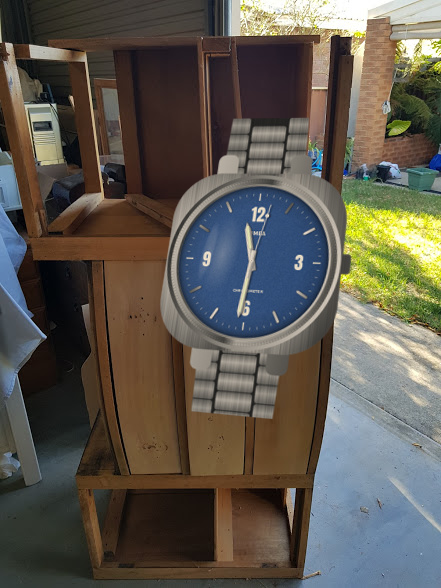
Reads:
h=11 m=31 s=2
